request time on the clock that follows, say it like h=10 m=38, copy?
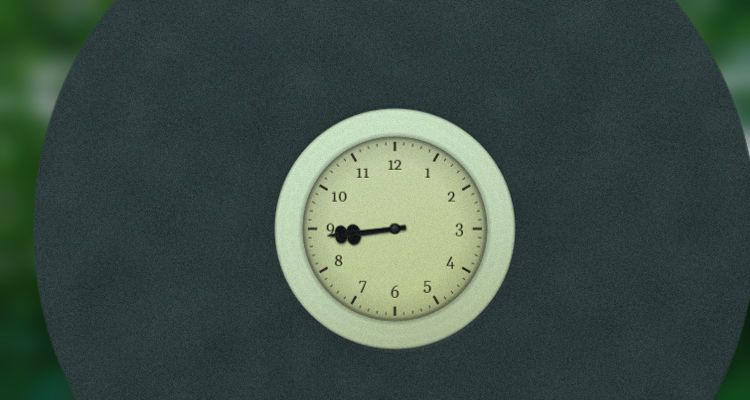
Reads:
h=8 m=44
